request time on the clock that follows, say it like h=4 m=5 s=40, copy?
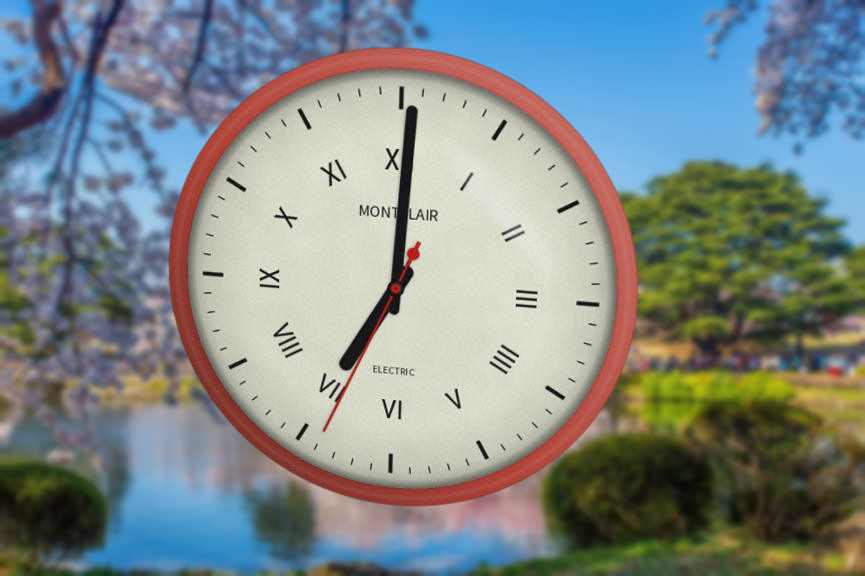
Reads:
h=7 m=0 s=34
